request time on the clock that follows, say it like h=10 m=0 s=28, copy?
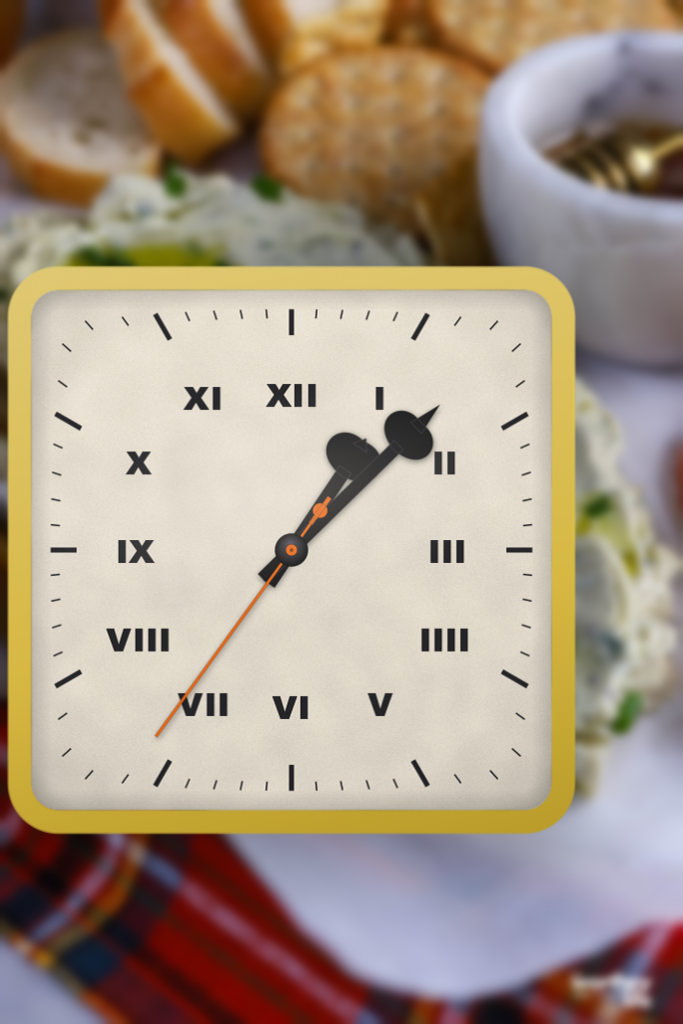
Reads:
h=1 m=7 s=36
